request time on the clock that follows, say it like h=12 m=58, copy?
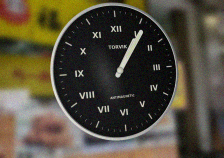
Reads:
h=1 m=6
